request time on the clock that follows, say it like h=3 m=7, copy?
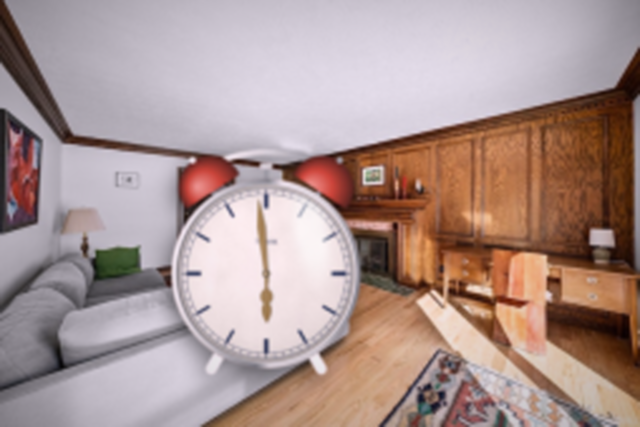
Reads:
h=5 m=59
